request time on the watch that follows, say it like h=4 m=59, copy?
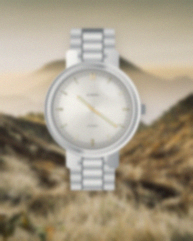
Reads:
h=10 m=21
